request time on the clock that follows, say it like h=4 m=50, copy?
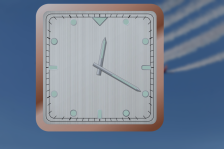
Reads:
h=12 m=20
